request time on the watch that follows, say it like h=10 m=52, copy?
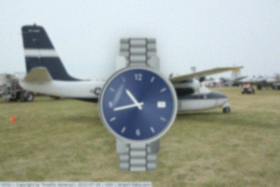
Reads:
h=10 m=43
